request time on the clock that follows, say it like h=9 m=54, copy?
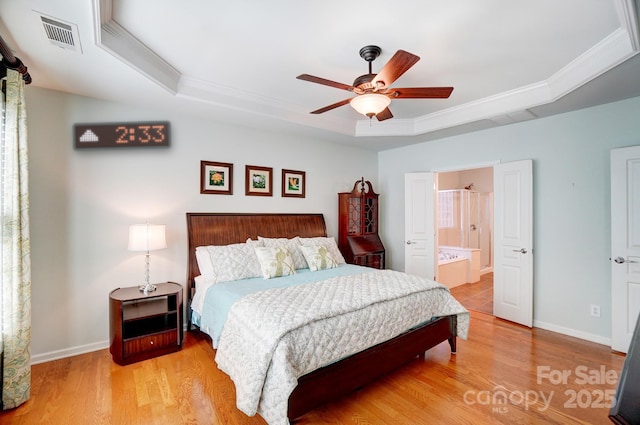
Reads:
h=2 m=33
